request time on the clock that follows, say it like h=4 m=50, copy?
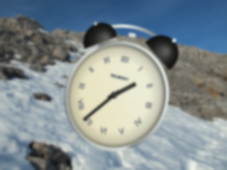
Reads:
h=1 m=36
